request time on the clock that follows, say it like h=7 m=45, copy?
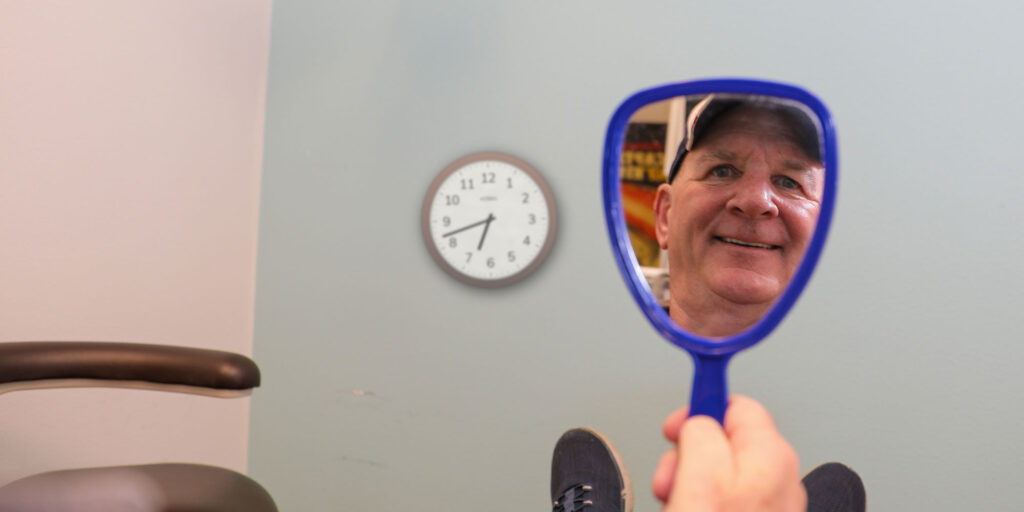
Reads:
h=6 m=42
